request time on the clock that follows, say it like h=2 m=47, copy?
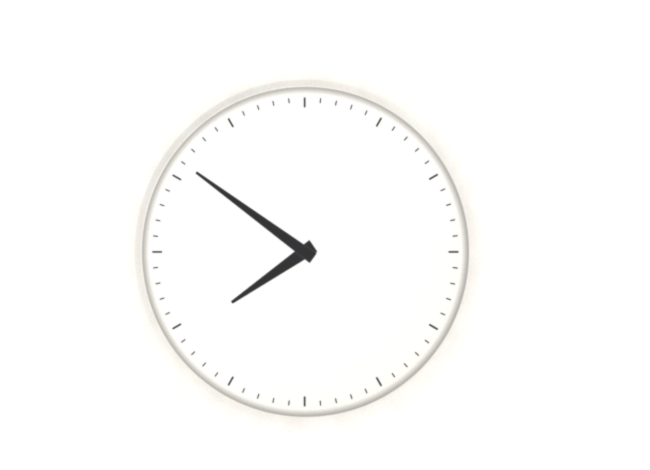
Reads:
h=7 m=51
